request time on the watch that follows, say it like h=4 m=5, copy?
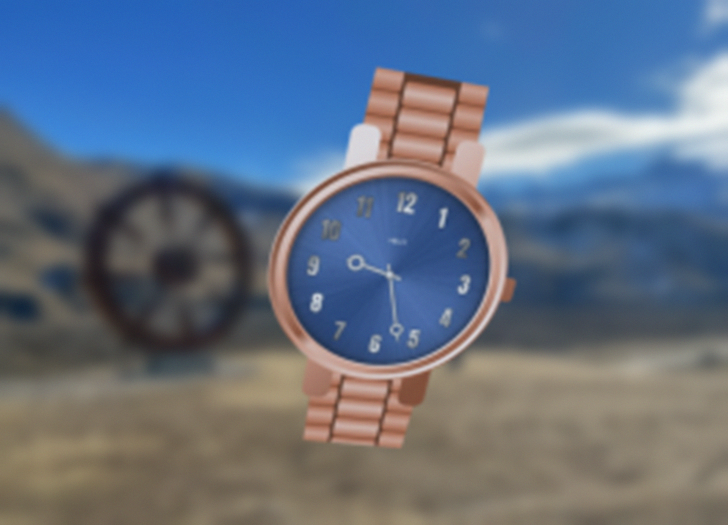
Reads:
h=9 m=27
